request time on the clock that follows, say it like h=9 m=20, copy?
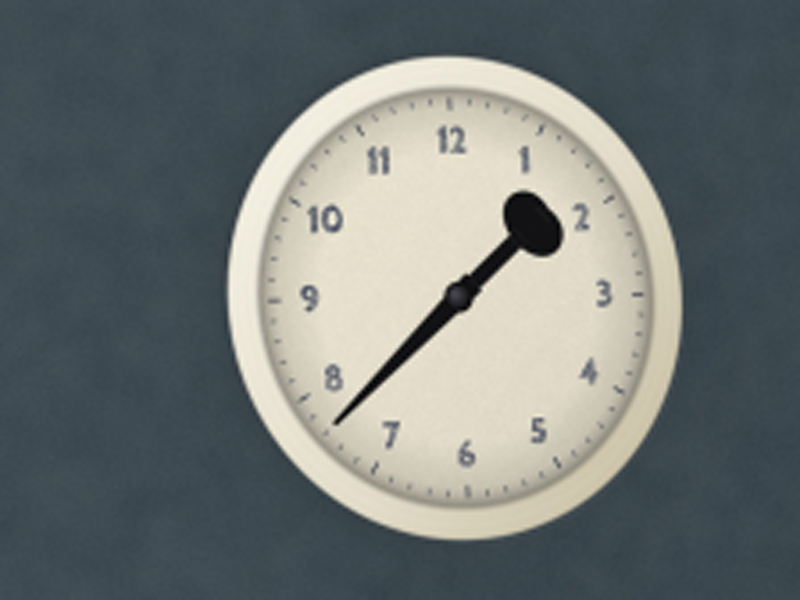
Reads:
h=1 m=38
